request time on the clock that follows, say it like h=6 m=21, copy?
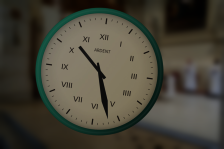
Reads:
h=10 m=27
